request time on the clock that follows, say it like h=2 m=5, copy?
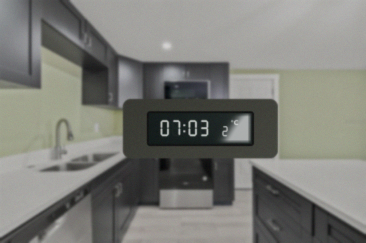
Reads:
h=7 m=3
